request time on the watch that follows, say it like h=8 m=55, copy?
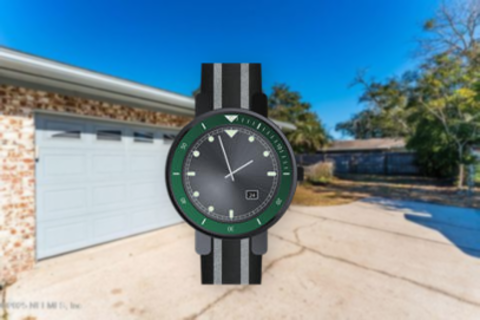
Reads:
h=1 m=57
